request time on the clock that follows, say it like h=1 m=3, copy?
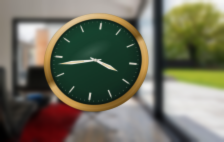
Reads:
h=3 m=43
